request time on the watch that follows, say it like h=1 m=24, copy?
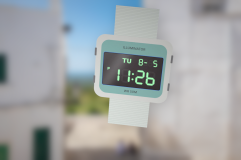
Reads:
h=11 m=26
